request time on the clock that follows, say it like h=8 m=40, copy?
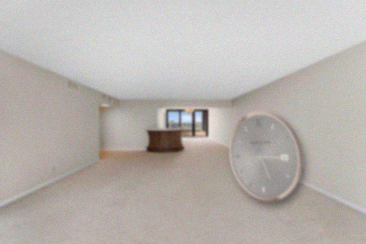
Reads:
h=5 m=15
